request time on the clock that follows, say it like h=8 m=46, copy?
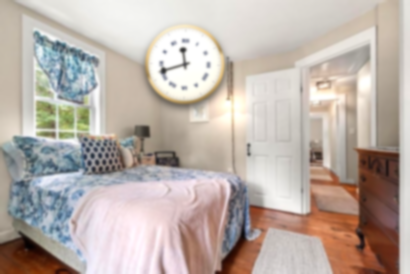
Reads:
h=11 m=42
